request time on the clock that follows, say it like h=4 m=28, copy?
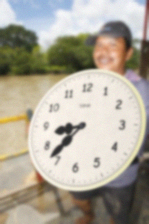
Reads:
h=8 m=37
